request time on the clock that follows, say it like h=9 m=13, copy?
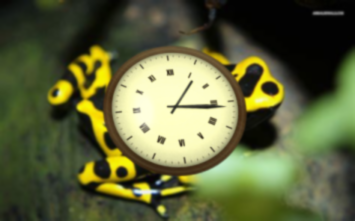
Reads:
h=1 m=16
